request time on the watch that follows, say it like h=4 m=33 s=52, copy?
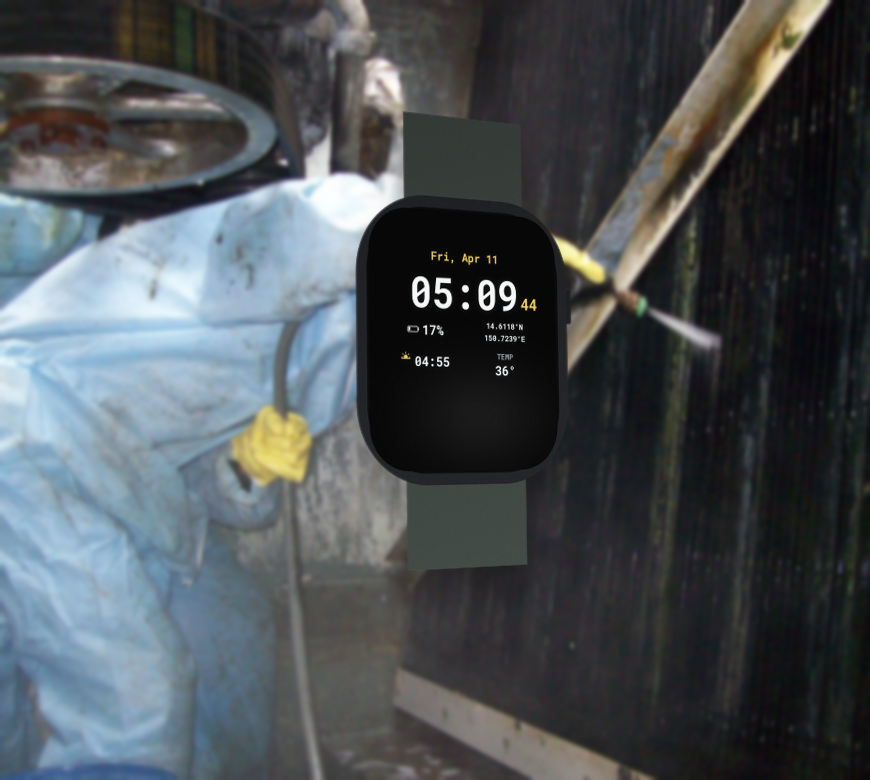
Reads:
h=5 m=9 s=44
